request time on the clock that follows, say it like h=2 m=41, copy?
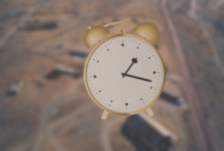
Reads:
h=1 m=18
